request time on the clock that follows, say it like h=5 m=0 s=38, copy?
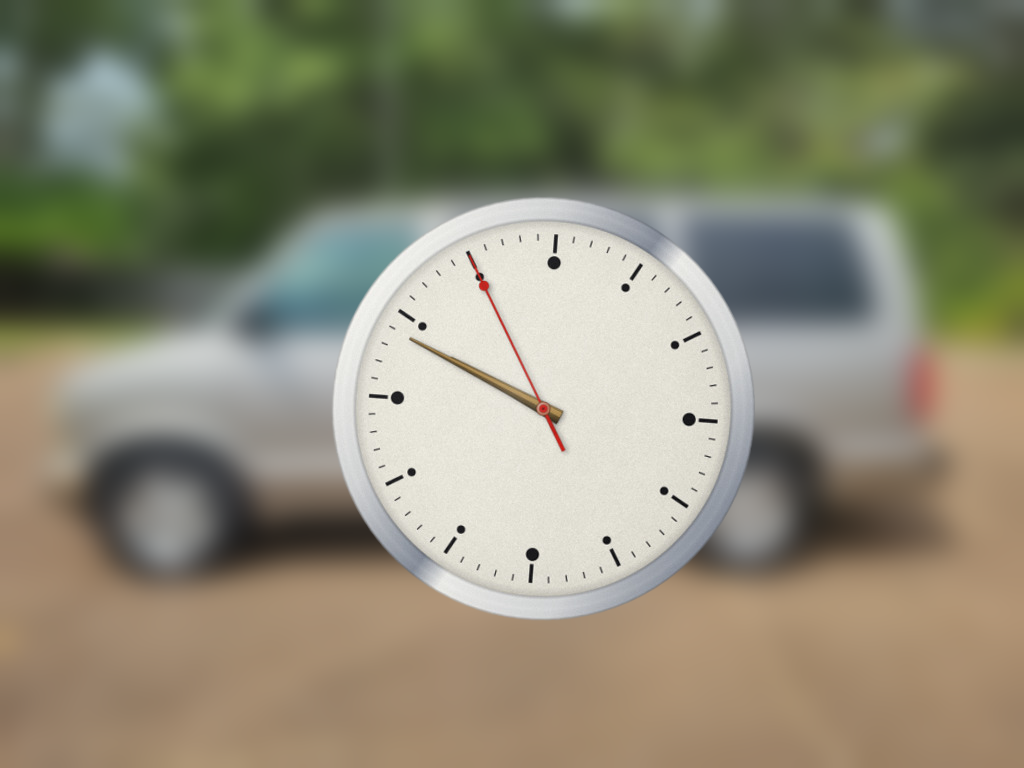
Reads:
h=9 m=48 s=55
